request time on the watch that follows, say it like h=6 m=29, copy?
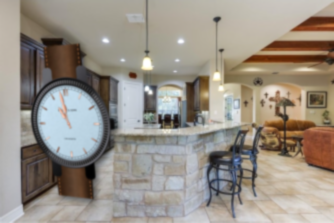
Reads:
h=10 m=58
